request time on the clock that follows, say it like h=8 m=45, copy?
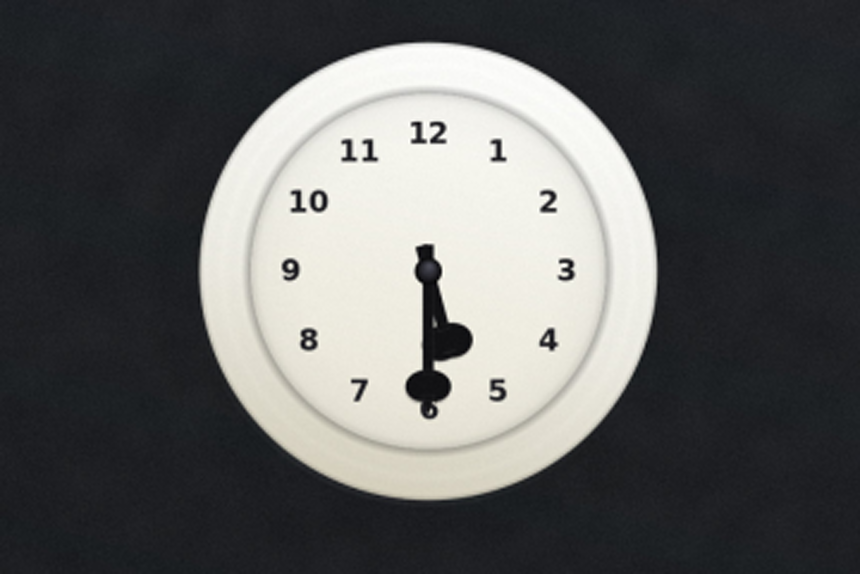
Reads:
h=5 m=30
